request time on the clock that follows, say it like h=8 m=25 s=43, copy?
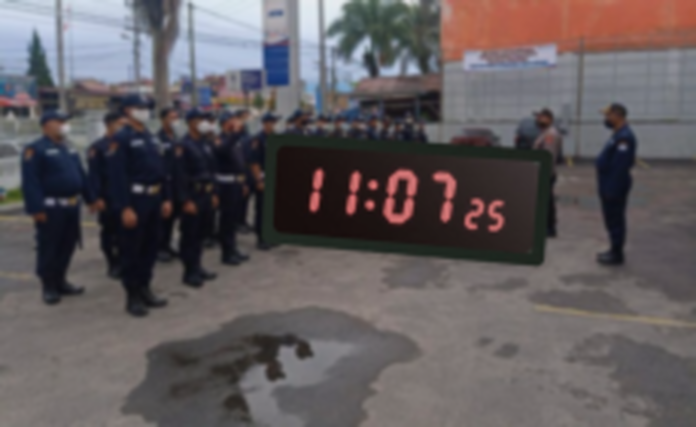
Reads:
h=11 m=7 s=25
